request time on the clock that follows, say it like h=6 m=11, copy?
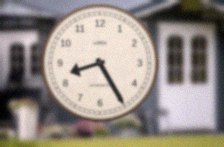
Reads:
h=8 m=25
